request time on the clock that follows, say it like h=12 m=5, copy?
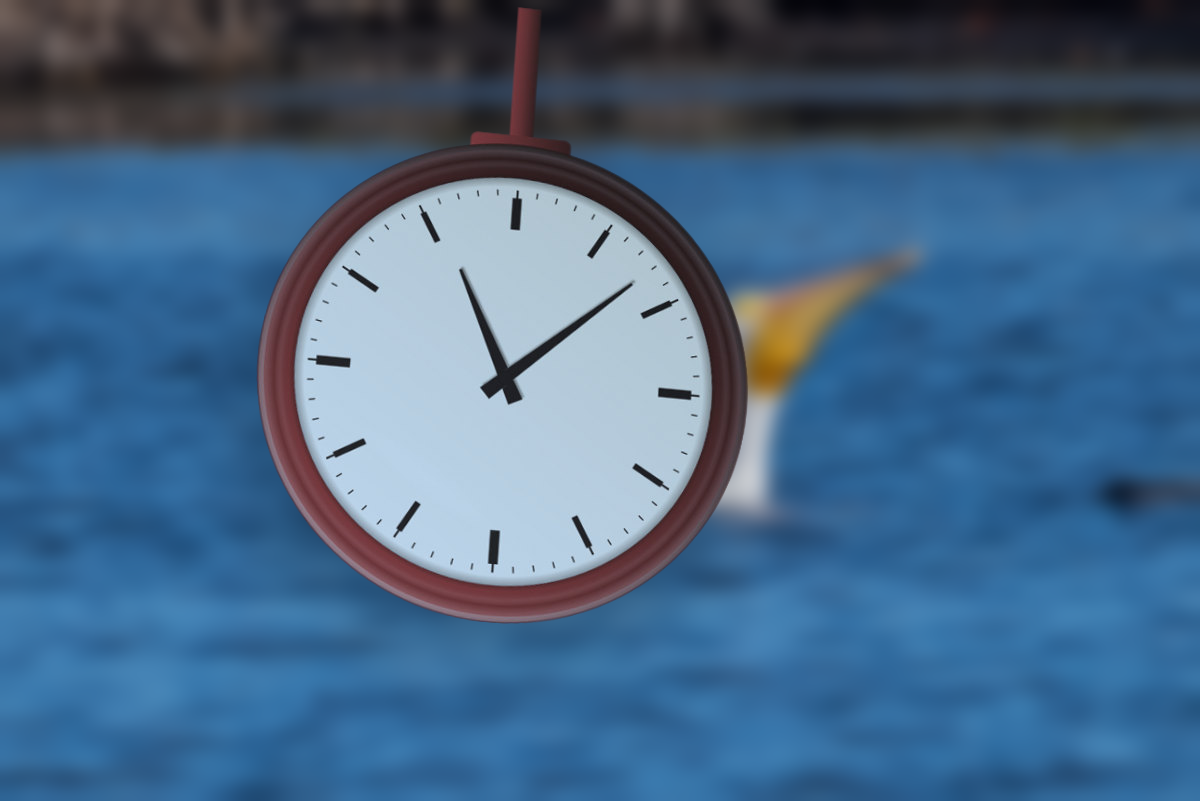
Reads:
h=11 m=8
